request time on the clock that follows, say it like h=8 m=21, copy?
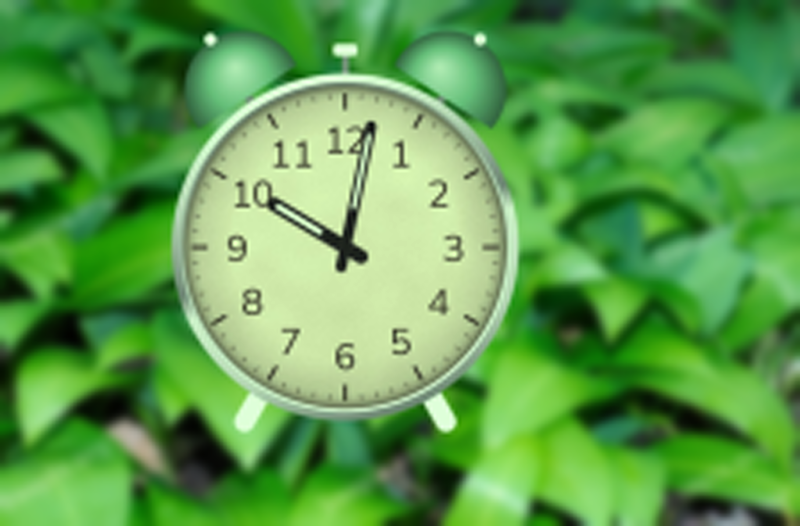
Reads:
h=10 m=2
